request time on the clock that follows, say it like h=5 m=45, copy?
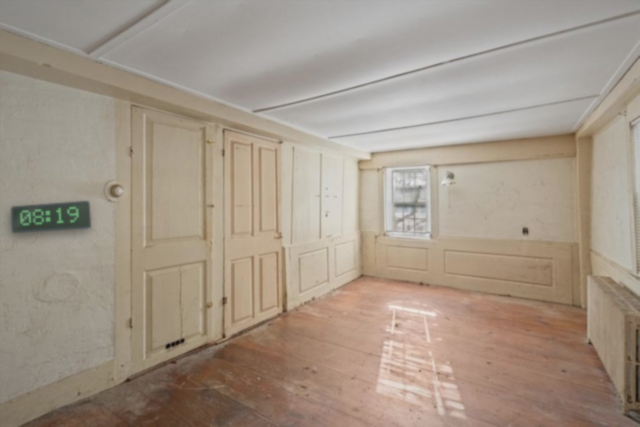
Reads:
h=8 m=19
